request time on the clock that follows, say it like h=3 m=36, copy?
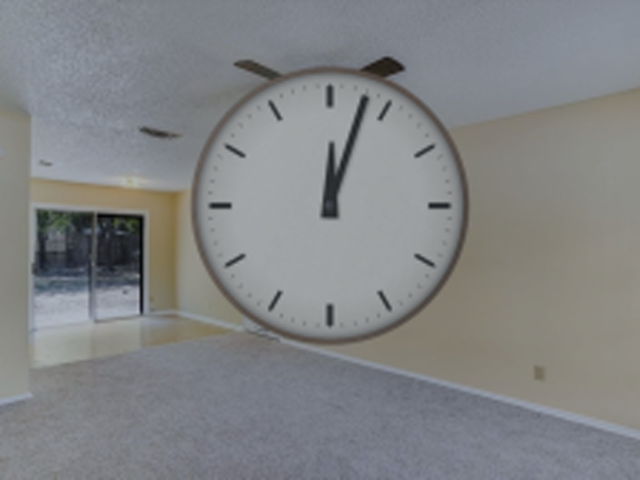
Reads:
h=12 m=3
